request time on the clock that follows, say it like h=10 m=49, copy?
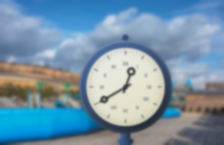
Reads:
h=12 m=40
